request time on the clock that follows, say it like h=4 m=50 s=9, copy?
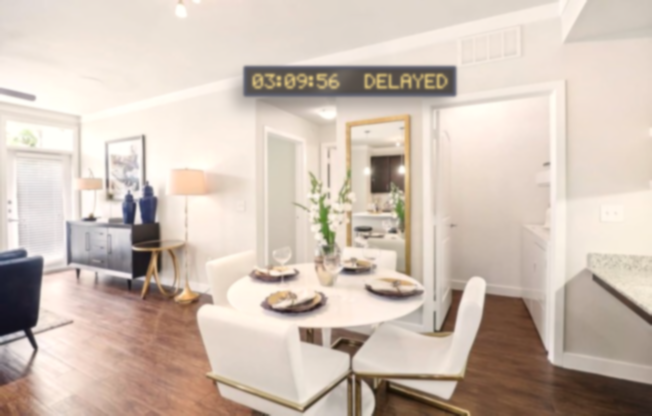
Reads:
h=3 m=9 s=56
